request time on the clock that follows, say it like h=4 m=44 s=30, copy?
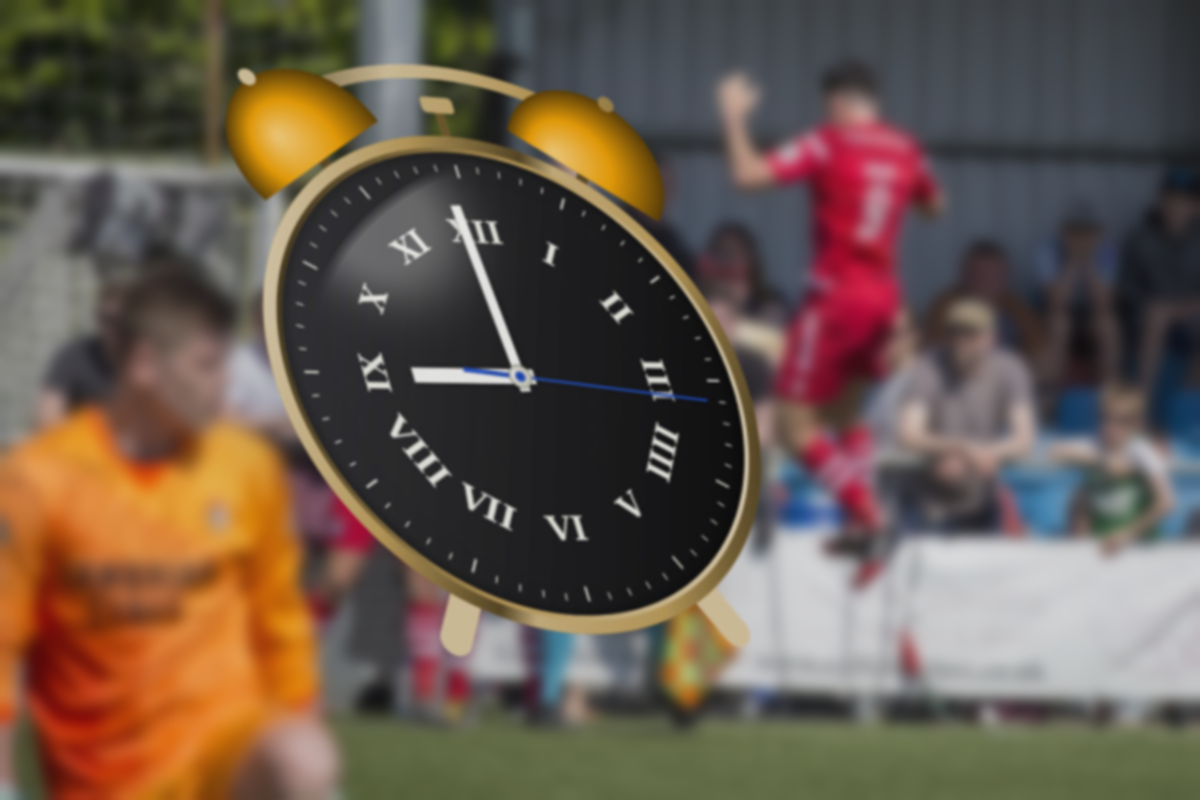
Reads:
h=8 m=59 s=16
